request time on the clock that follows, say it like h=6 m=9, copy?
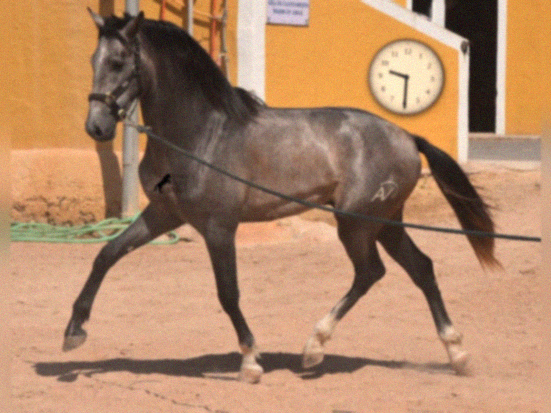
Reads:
h=9 m=30
